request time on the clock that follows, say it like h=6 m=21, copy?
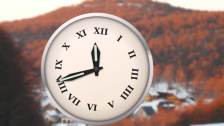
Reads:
h=11 m=41
